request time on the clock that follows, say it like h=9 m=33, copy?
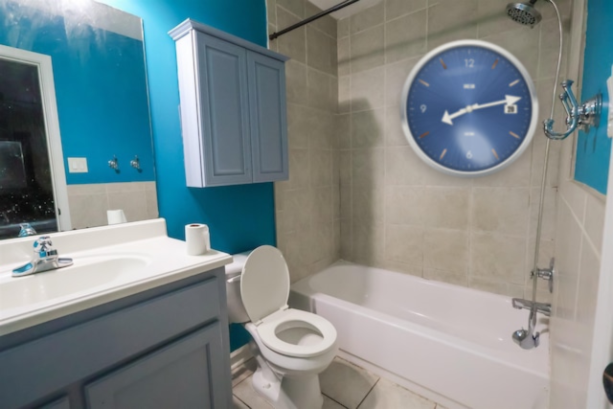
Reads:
h=8 m=13
